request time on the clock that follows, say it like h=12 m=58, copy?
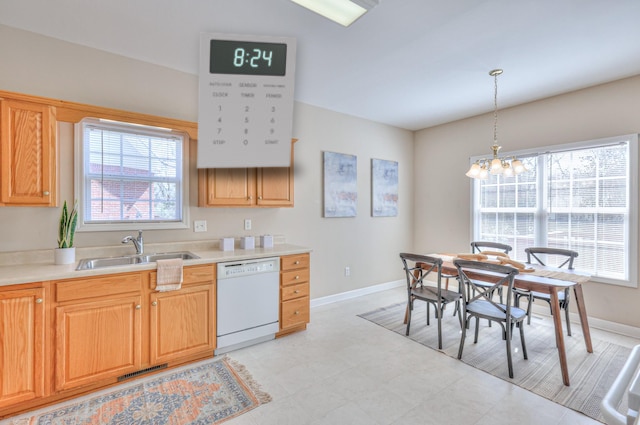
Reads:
h=8 m=24
